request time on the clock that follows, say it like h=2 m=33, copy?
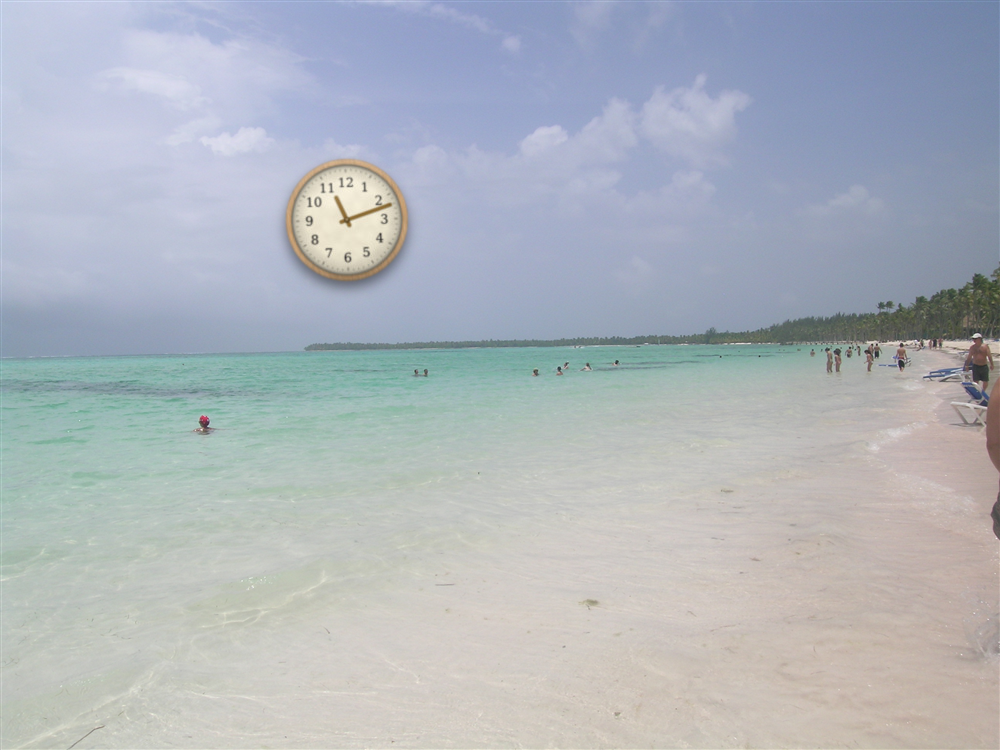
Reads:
h=11 m=12
